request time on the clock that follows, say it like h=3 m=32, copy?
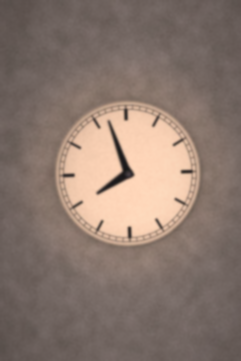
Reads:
h=7 m=57
